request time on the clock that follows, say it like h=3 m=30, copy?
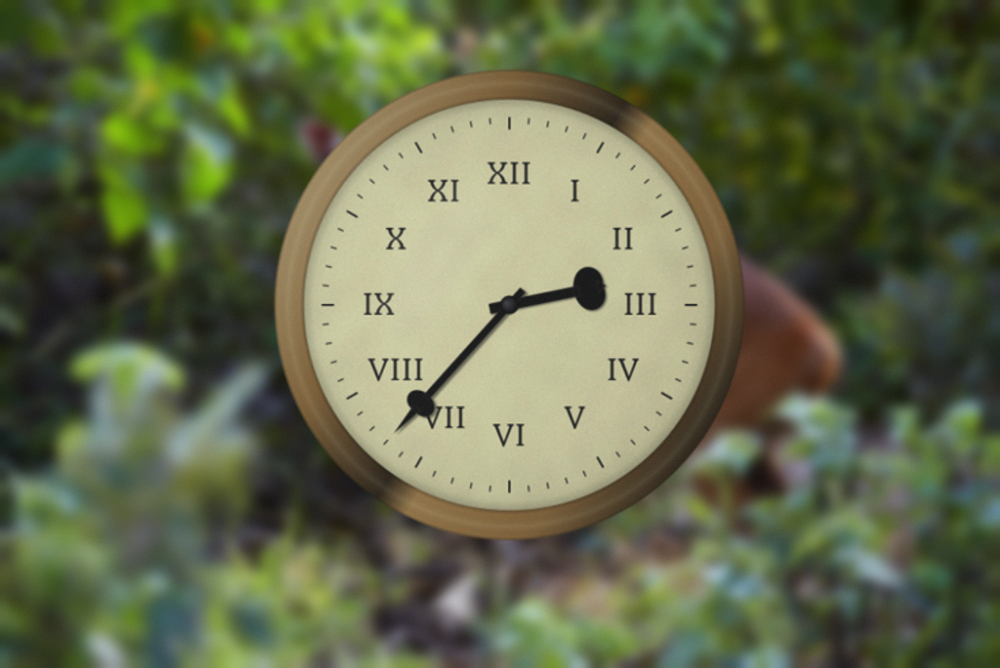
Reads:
h=2 m=37
